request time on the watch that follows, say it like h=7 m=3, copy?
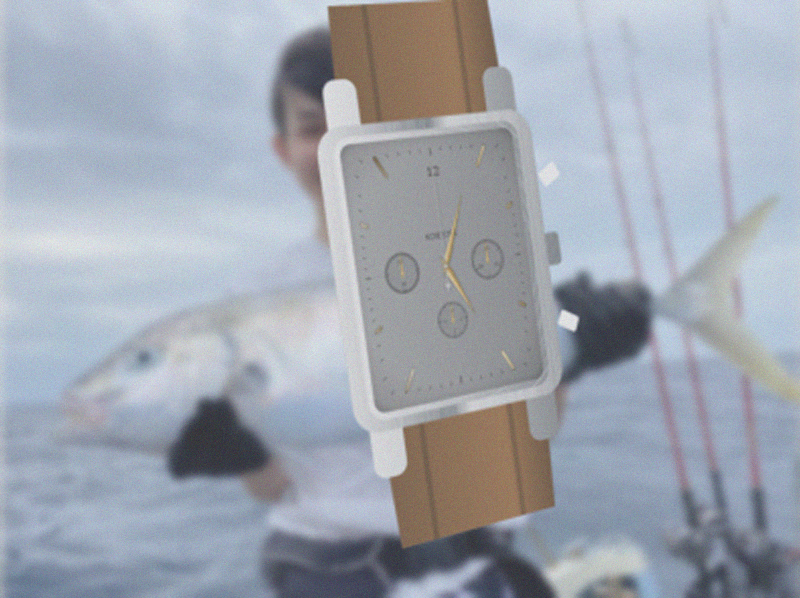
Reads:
h=5 m=4
